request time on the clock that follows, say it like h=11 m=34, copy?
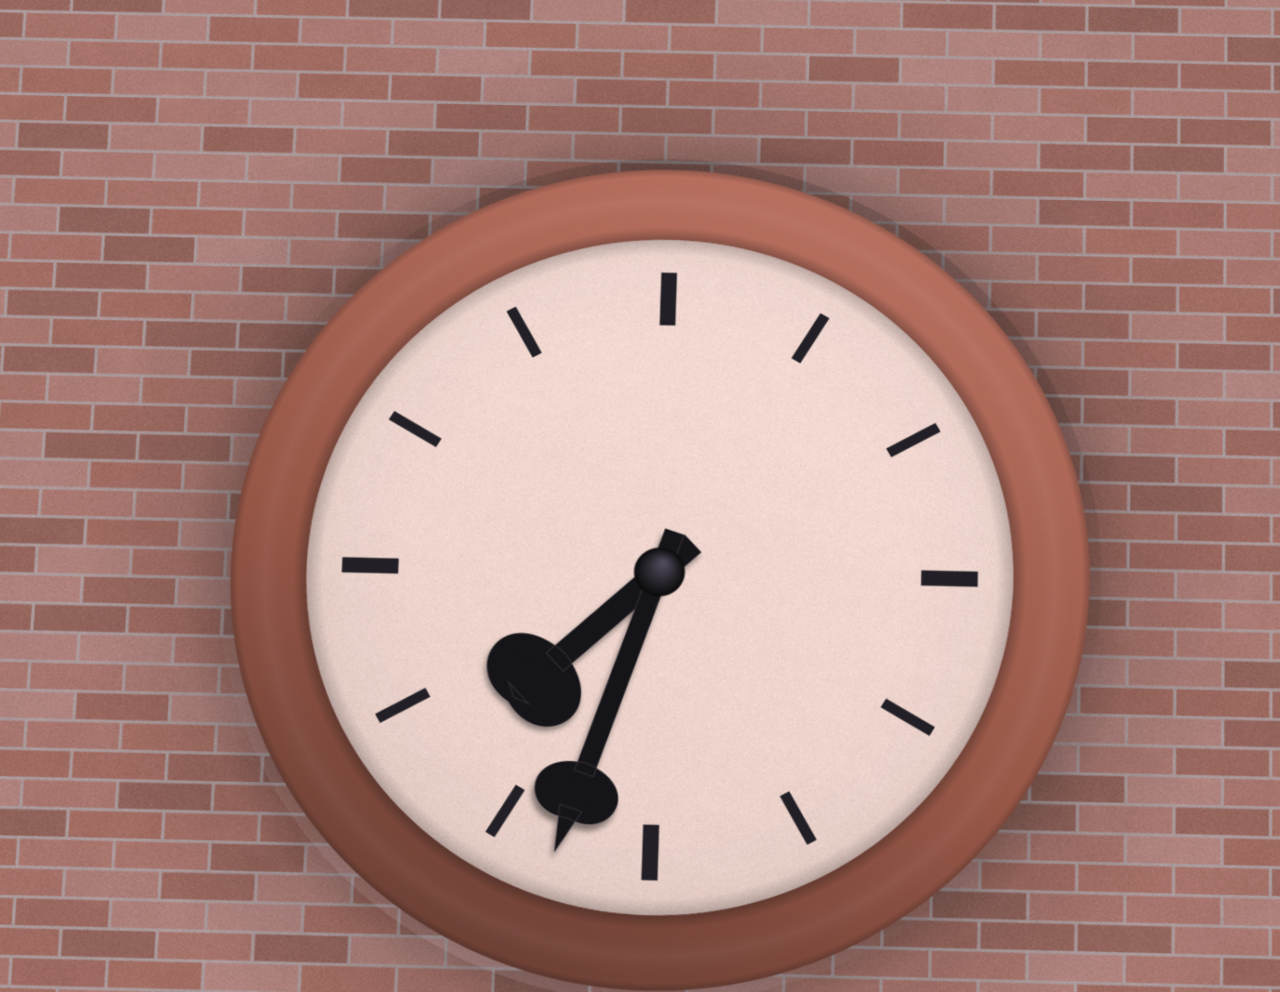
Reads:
h=7 m=33
